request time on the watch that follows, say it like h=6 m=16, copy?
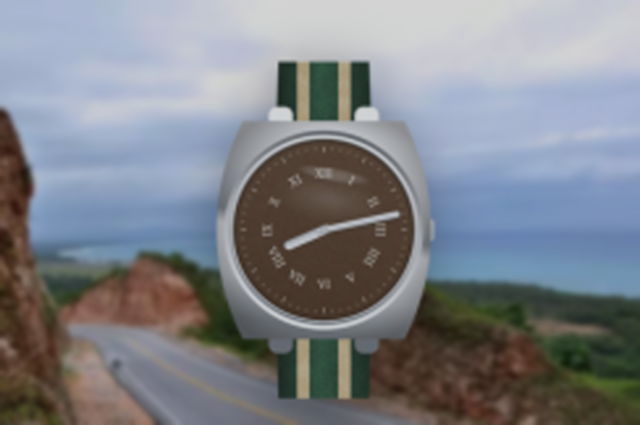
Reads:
h=8 m=13
